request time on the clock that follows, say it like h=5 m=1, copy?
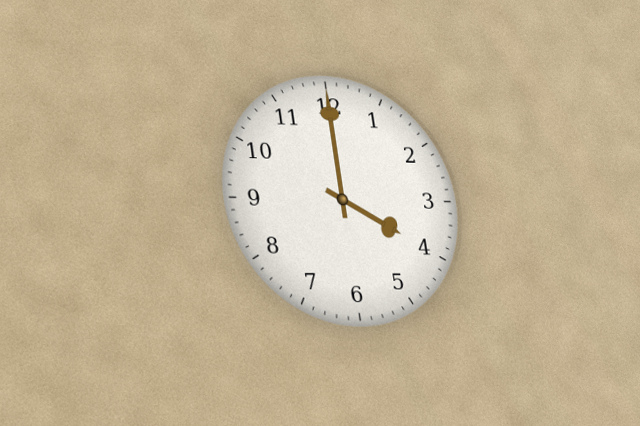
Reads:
h=4 m=0
